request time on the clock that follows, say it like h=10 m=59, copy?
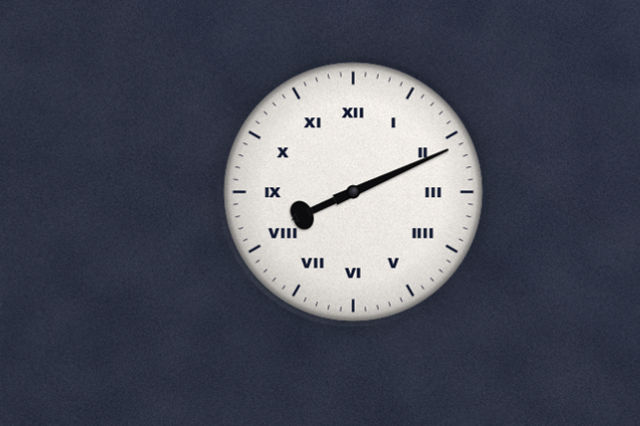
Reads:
h=8 m=11
